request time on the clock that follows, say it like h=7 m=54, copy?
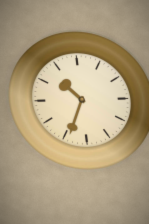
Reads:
h=10 m=34
